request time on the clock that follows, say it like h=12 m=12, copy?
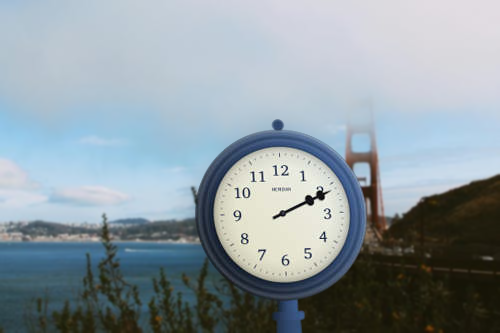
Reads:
h=2 m=11
